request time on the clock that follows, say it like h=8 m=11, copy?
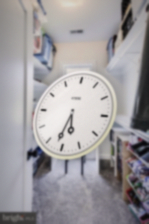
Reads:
h=5 m=32
